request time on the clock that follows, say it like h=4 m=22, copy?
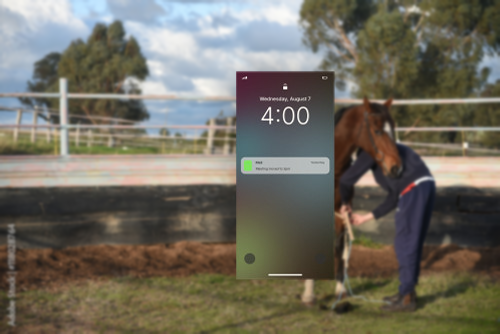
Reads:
h=4 m=0
